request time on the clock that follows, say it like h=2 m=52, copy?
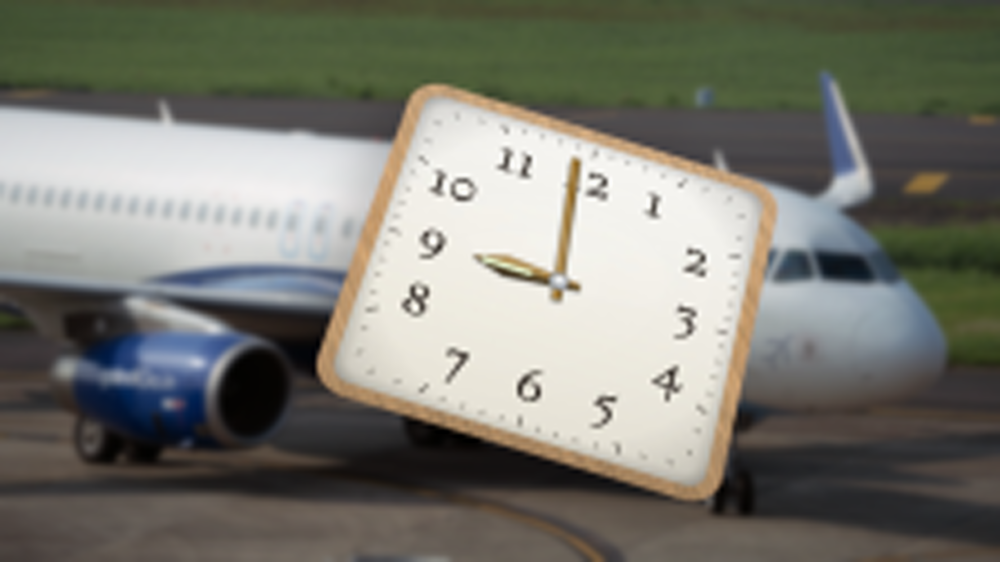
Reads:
h=8 m=59
